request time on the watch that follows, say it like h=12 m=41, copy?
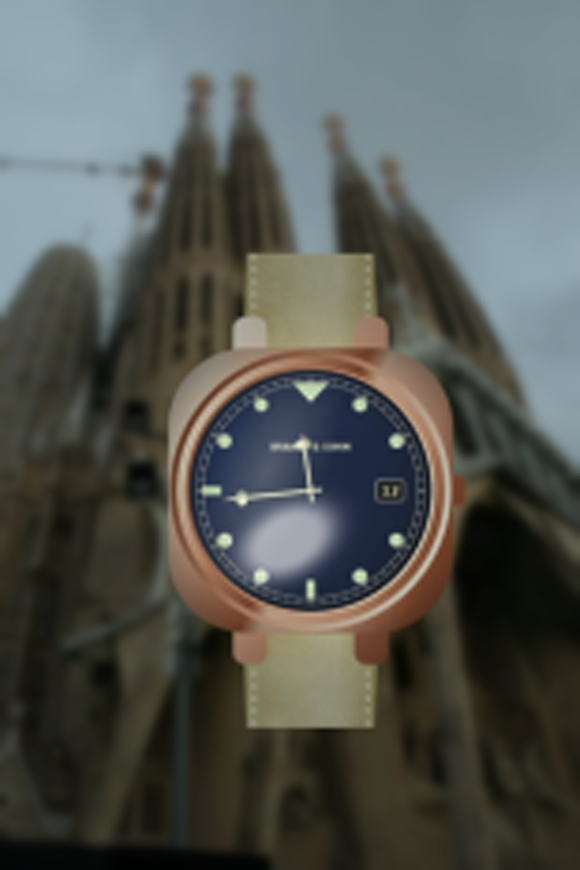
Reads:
h=11 m=44
